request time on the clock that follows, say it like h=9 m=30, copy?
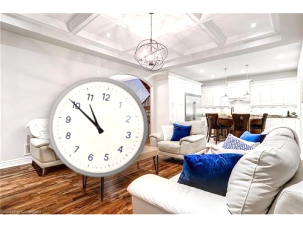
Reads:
h=10 m=50
